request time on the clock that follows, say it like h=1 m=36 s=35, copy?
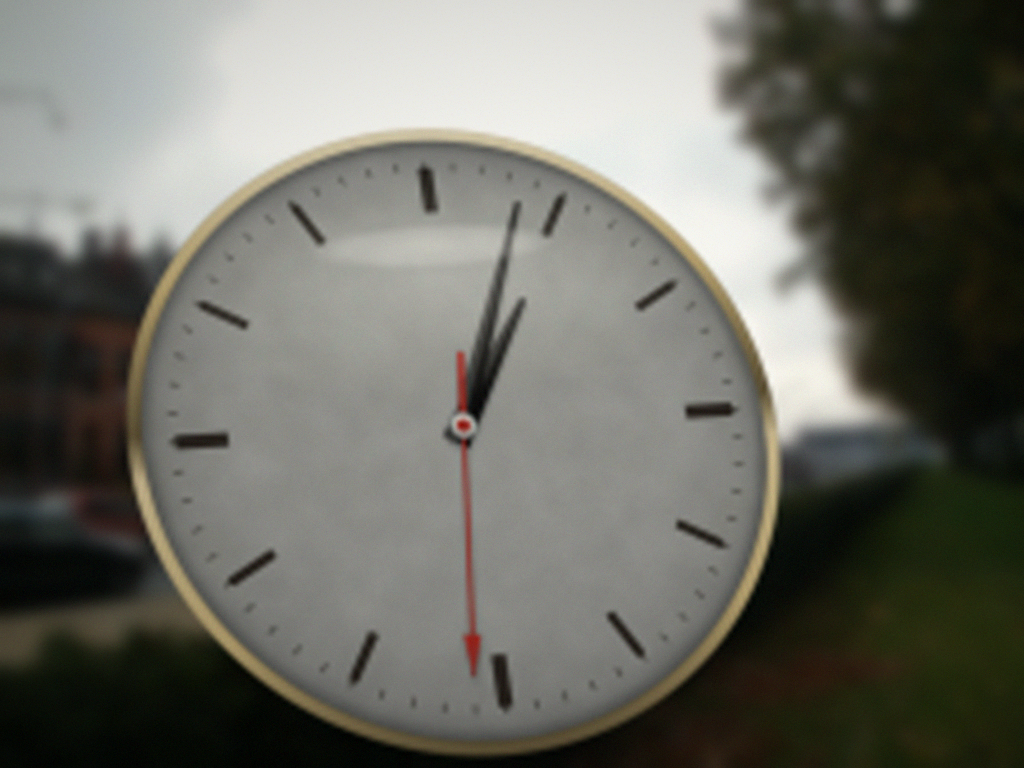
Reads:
h=1 m=3 s=31
